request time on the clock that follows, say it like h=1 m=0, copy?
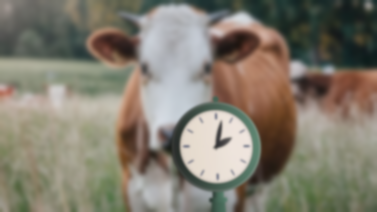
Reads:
h=2 m=2
